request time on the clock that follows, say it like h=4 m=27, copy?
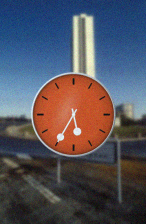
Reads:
h=5 m=35
